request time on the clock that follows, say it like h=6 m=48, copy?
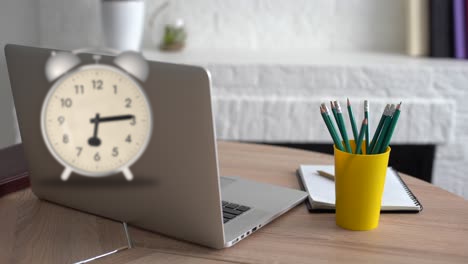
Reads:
h=6 m=14
